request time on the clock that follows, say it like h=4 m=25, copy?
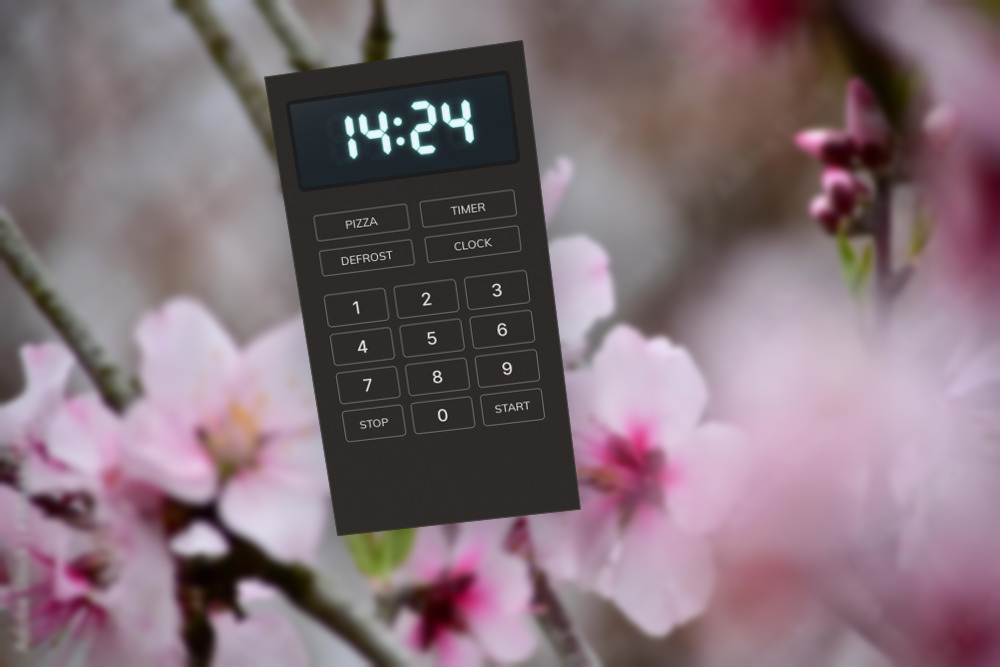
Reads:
h=14 m=24
